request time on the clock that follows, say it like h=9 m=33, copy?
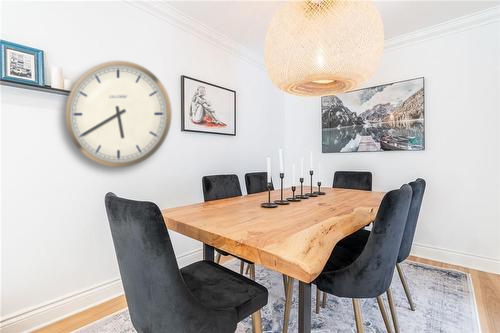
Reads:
h=5 m=40
